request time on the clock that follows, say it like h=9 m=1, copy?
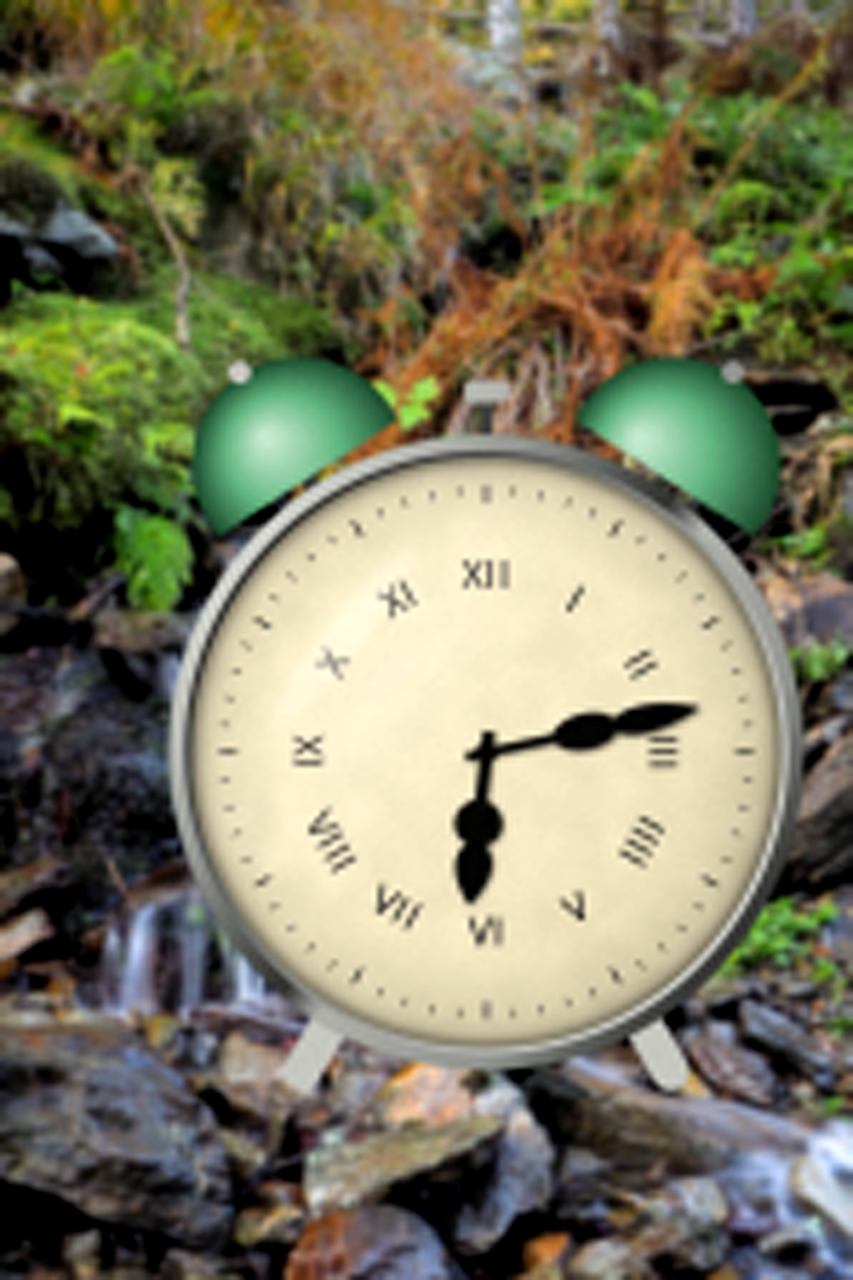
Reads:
h=6 m=13
